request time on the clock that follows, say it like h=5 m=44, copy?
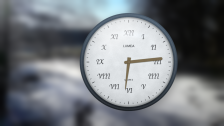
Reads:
h=6 m=14
